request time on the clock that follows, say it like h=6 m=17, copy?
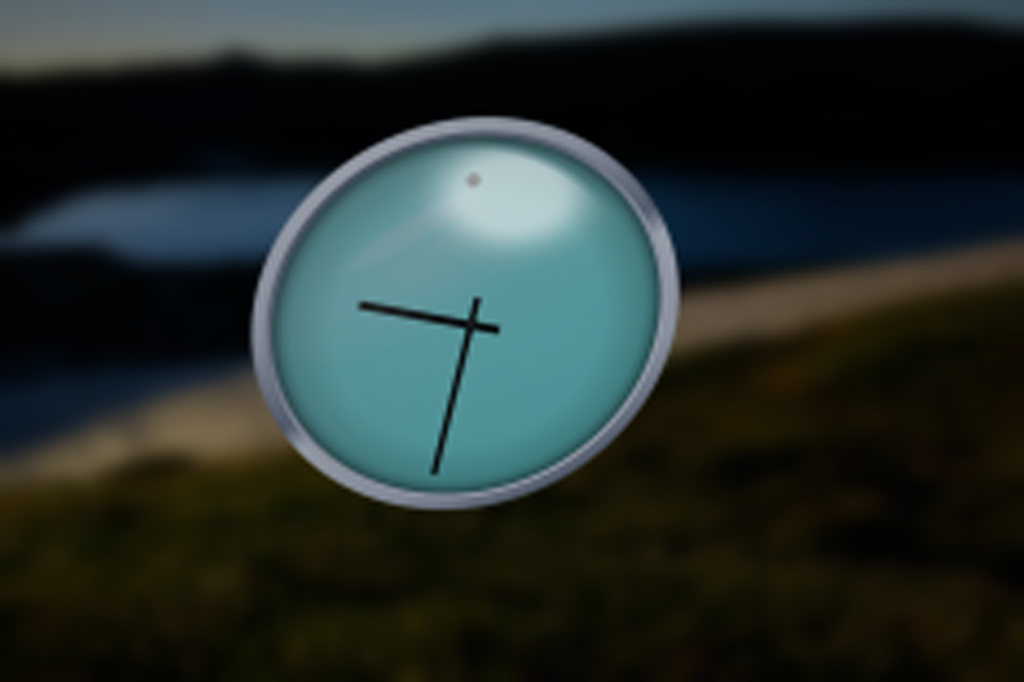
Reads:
h=9 m=32
